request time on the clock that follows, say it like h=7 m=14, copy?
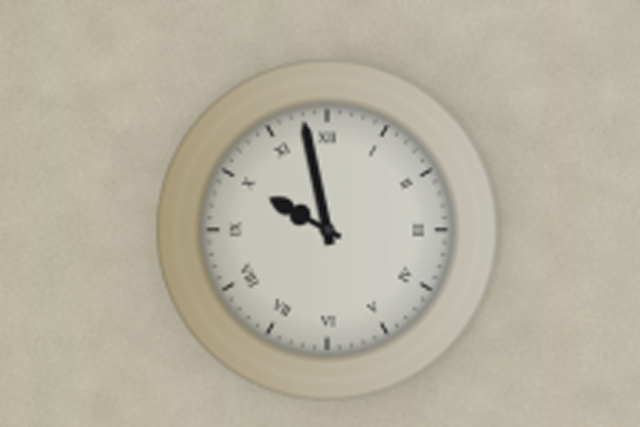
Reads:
h=9 m=58
